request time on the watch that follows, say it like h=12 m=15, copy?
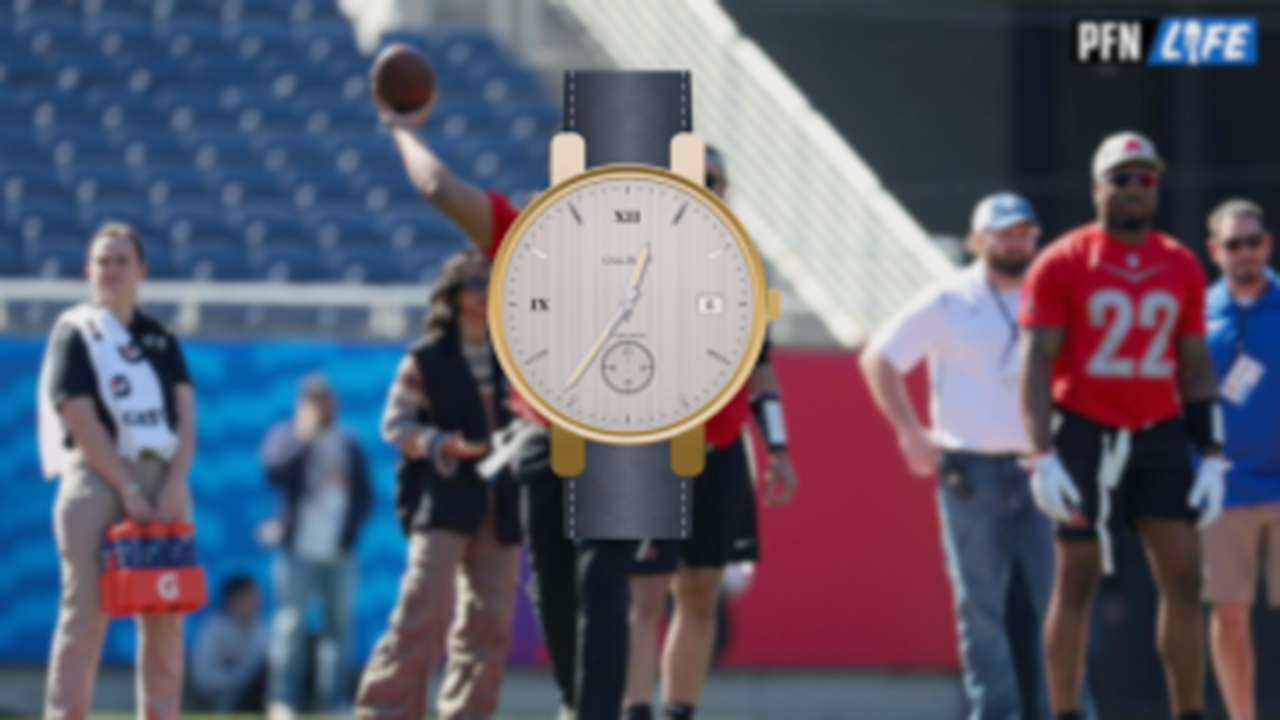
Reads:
h=12 m=36
